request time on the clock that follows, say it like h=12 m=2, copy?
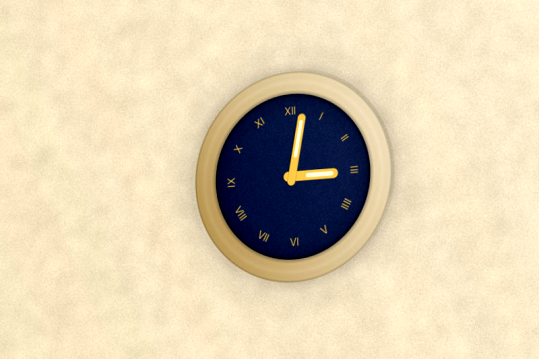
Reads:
h=3 m=2
